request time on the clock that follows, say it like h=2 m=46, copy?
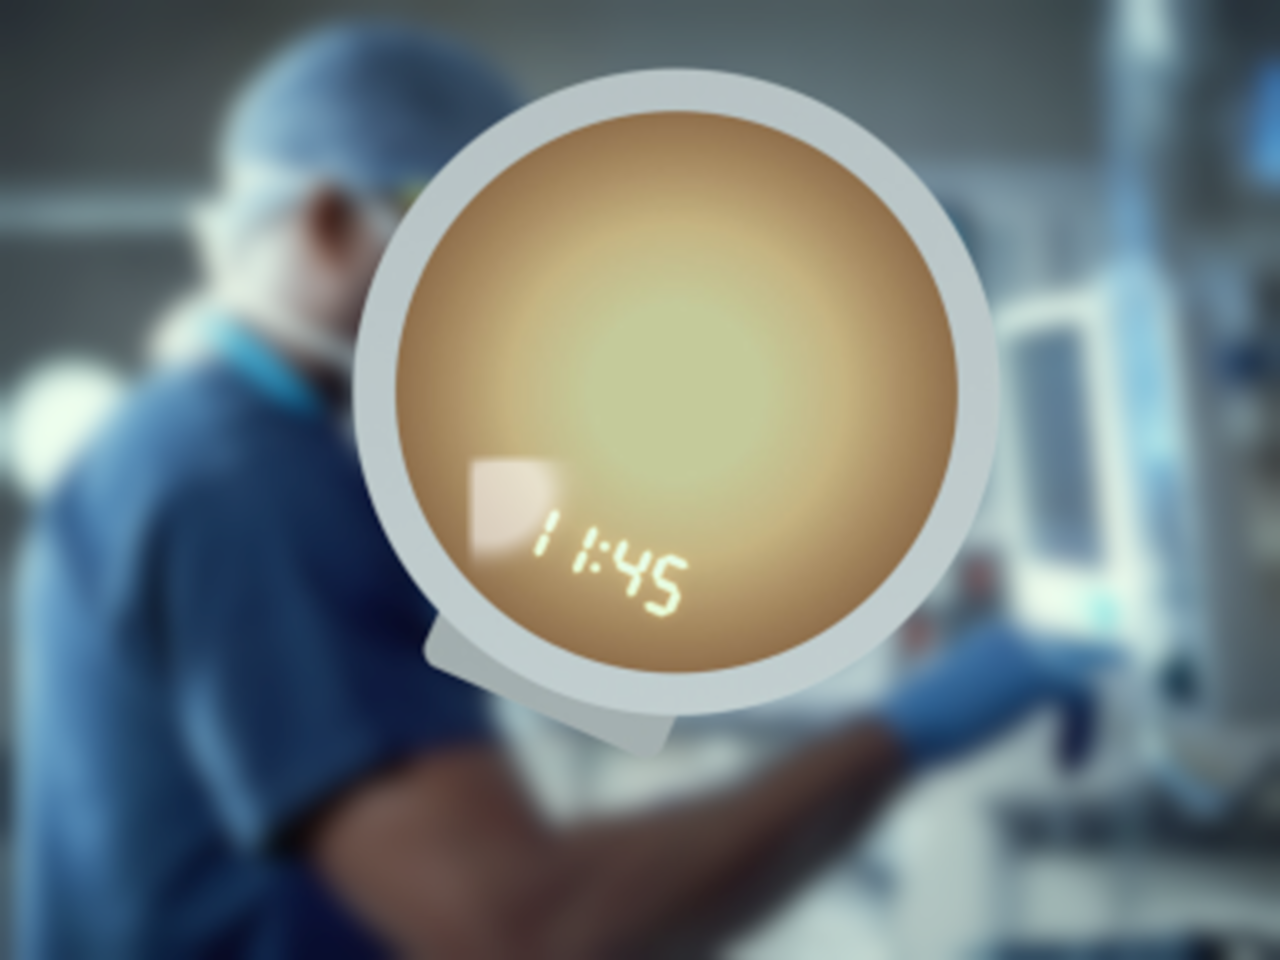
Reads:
h=11 m=45
